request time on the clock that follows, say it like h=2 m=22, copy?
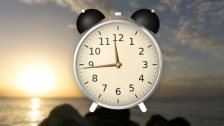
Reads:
h=11 m=44
